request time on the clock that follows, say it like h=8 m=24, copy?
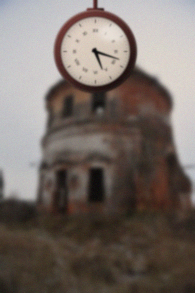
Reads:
h=5 m=18
